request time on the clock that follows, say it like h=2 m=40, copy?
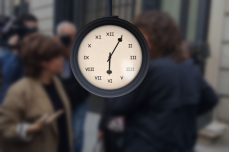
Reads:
h=6 m=5
